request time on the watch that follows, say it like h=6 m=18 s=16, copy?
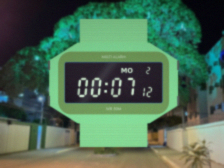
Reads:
h=0 m=7 s=12
